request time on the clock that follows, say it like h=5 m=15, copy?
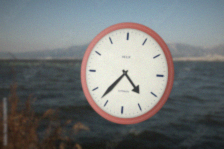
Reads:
h=4 m=37
